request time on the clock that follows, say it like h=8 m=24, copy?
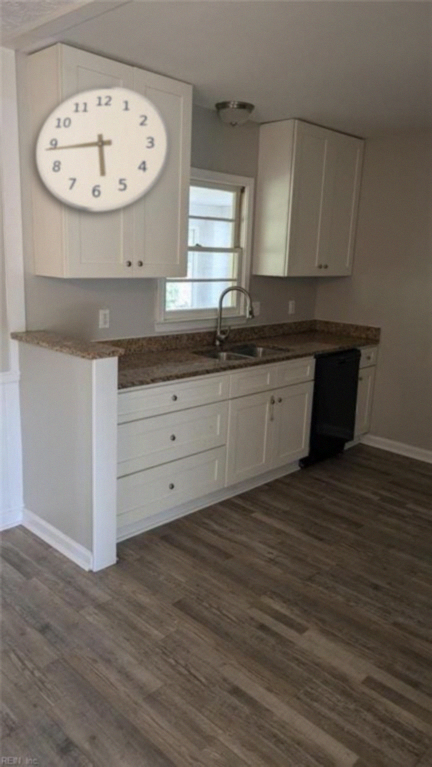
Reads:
h=5 m=44
